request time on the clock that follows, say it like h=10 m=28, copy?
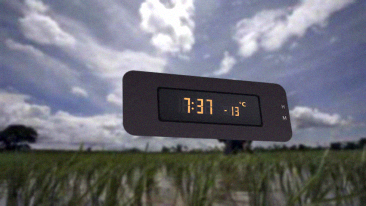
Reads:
h=7 m=37
